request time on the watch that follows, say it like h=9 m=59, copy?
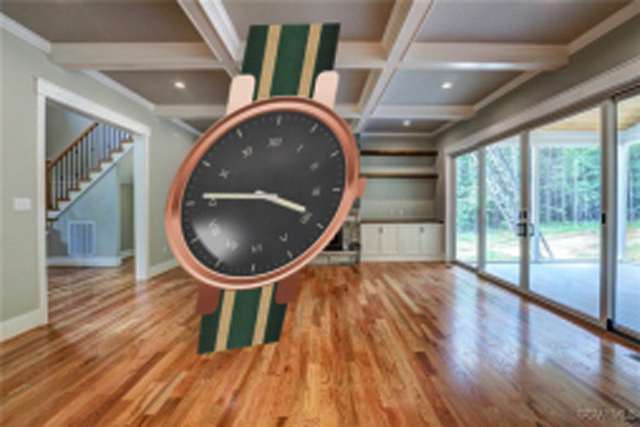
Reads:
h=3 m=46
